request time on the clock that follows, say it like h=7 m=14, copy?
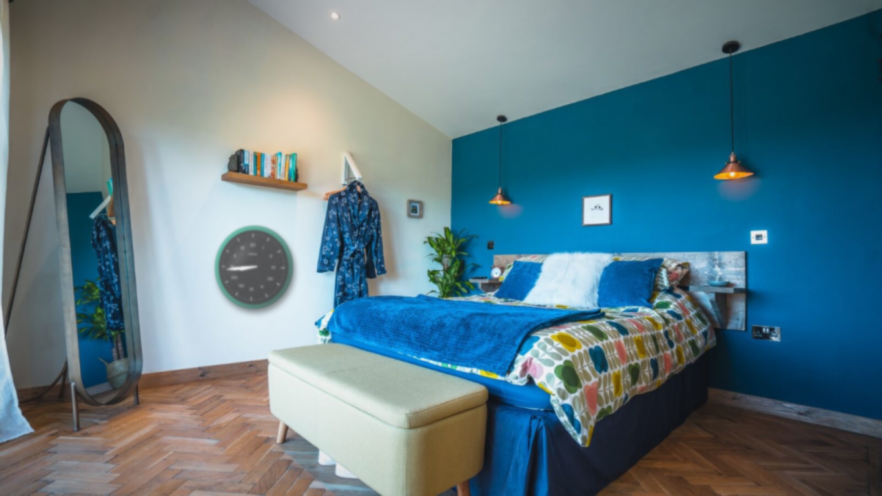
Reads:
h=8 m=44
